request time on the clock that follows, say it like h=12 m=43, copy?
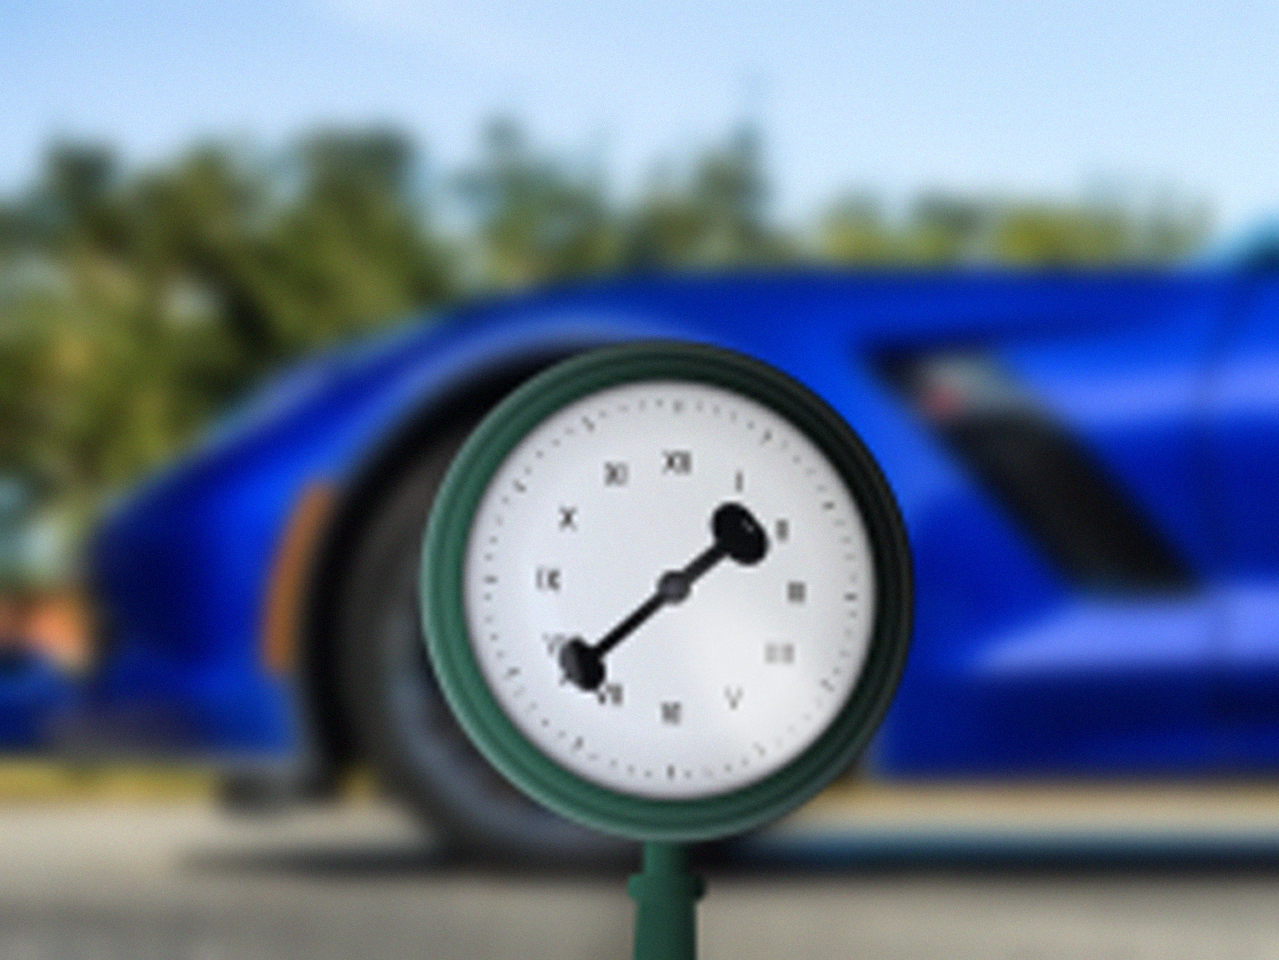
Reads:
h=1 m=38
